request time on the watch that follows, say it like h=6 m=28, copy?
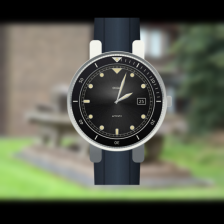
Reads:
h=2 m=3
